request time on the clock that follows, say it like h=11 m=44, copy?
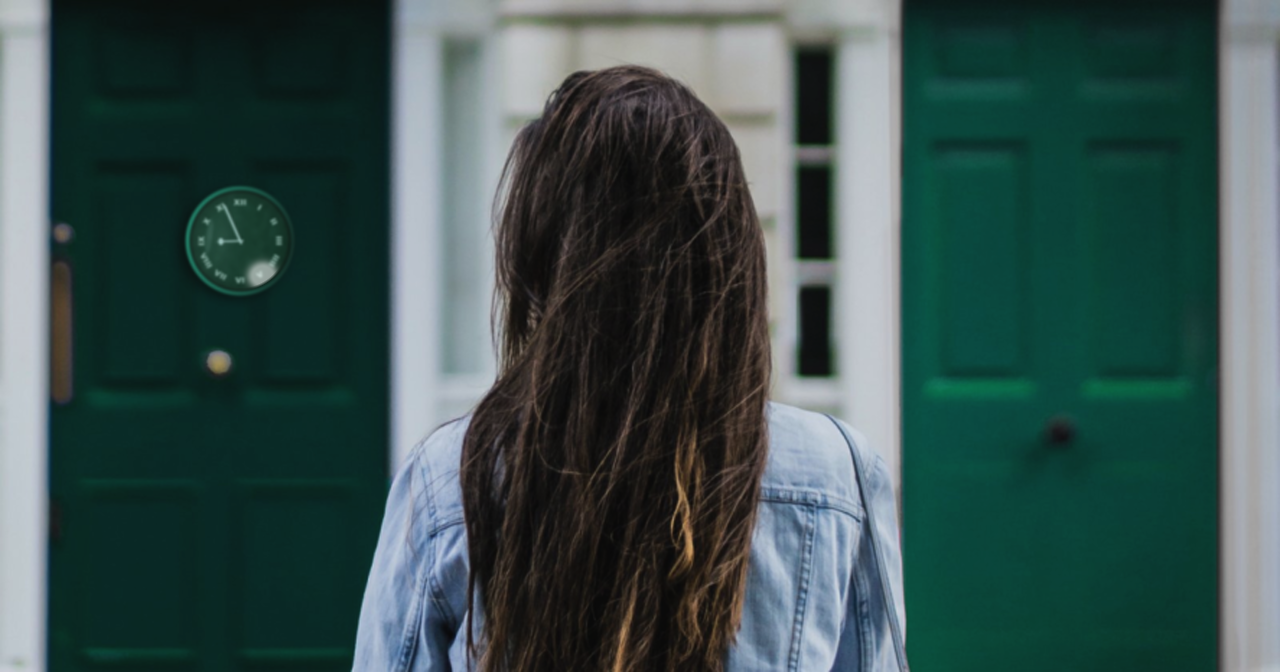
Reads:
h=8 m=56
